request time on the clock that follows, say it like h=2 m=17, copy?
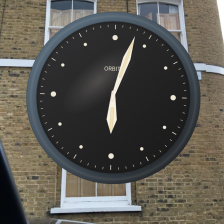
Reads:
h=6 m=3
